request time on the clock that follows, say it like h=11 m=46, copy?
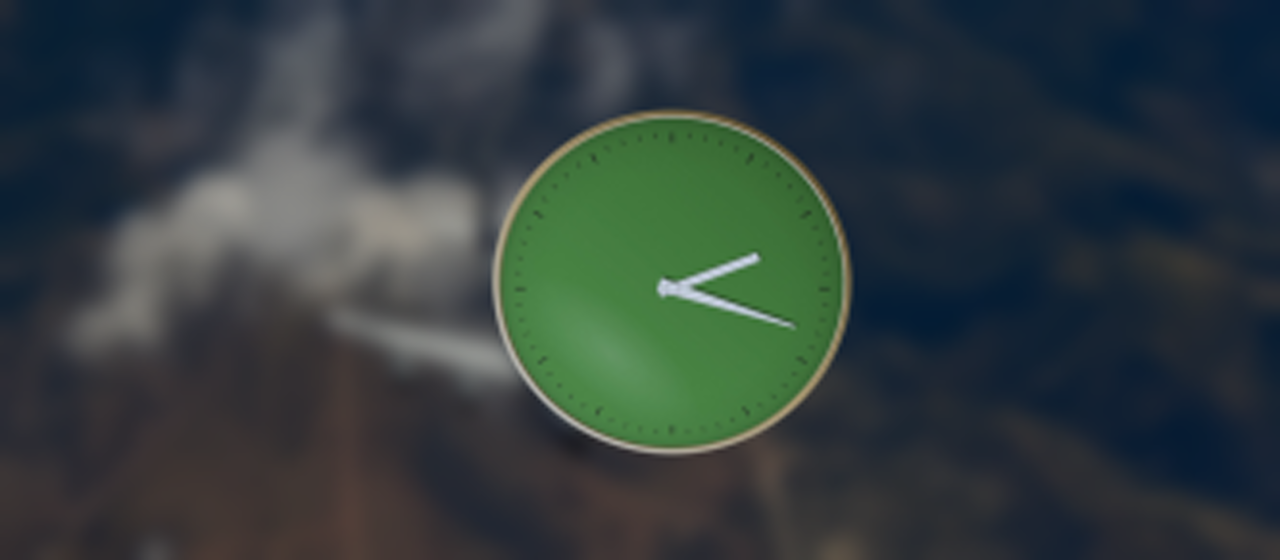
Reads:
h=2 m=18
